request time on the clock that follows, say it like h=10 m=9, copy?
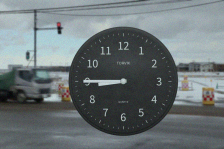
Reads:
h=8 m=45
